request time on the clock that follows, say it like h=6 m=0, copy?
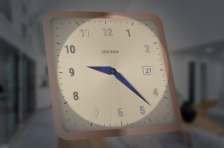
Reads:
h=9 m=23
